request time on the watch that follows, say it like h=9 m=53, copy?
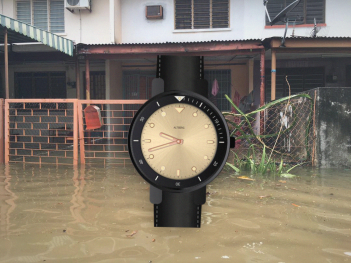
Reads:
h=9 m=42
